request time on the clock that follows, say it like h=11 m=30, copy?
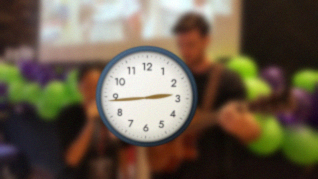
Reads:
h=2 m=44
